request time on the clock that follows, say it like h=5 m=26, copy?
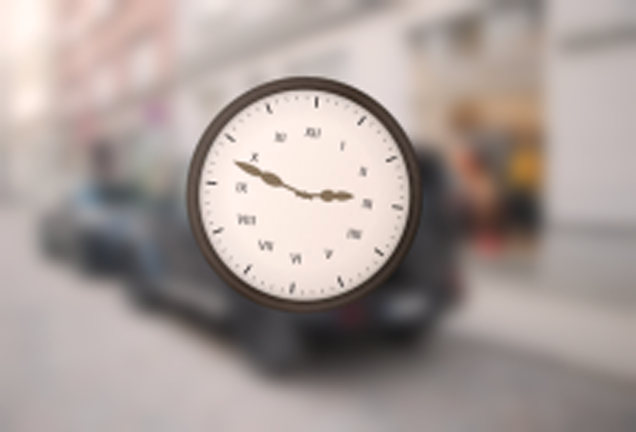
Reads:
h=2 m=48
